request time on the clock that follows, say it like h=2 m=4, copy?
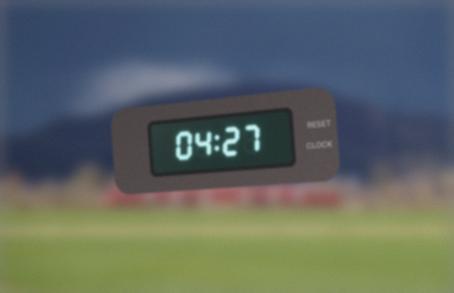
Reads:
h=4 m=27
